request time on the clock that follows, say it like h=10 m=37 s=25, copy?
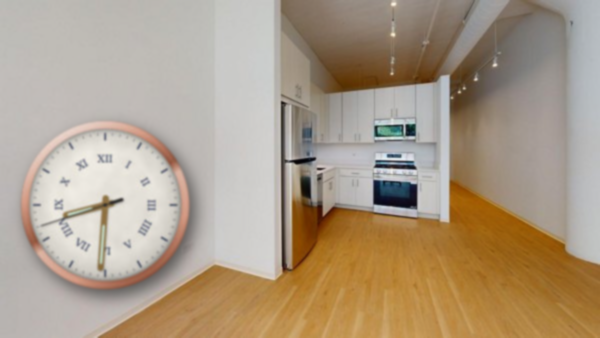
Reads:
h=8 m=30 s=42
